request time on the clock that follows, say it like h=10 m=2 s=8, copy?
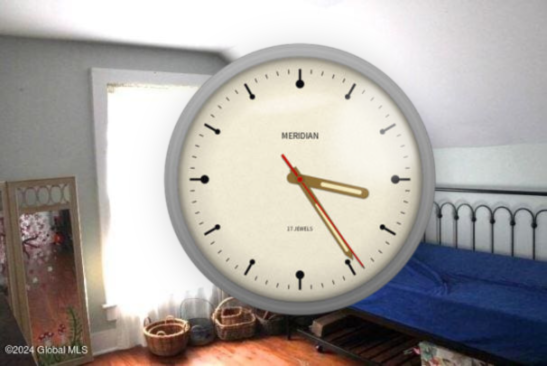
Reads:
h=3 m=24 s=24
